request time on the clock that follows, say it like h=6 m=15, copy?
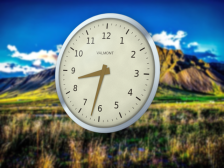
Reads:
h=8 m=32
